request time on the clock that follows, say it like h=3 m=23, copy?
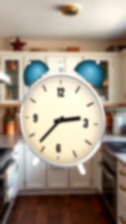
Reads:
h=2 m=37
